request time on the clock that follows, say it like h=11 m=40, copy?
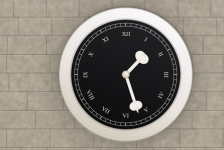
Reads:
h=1 m=27
